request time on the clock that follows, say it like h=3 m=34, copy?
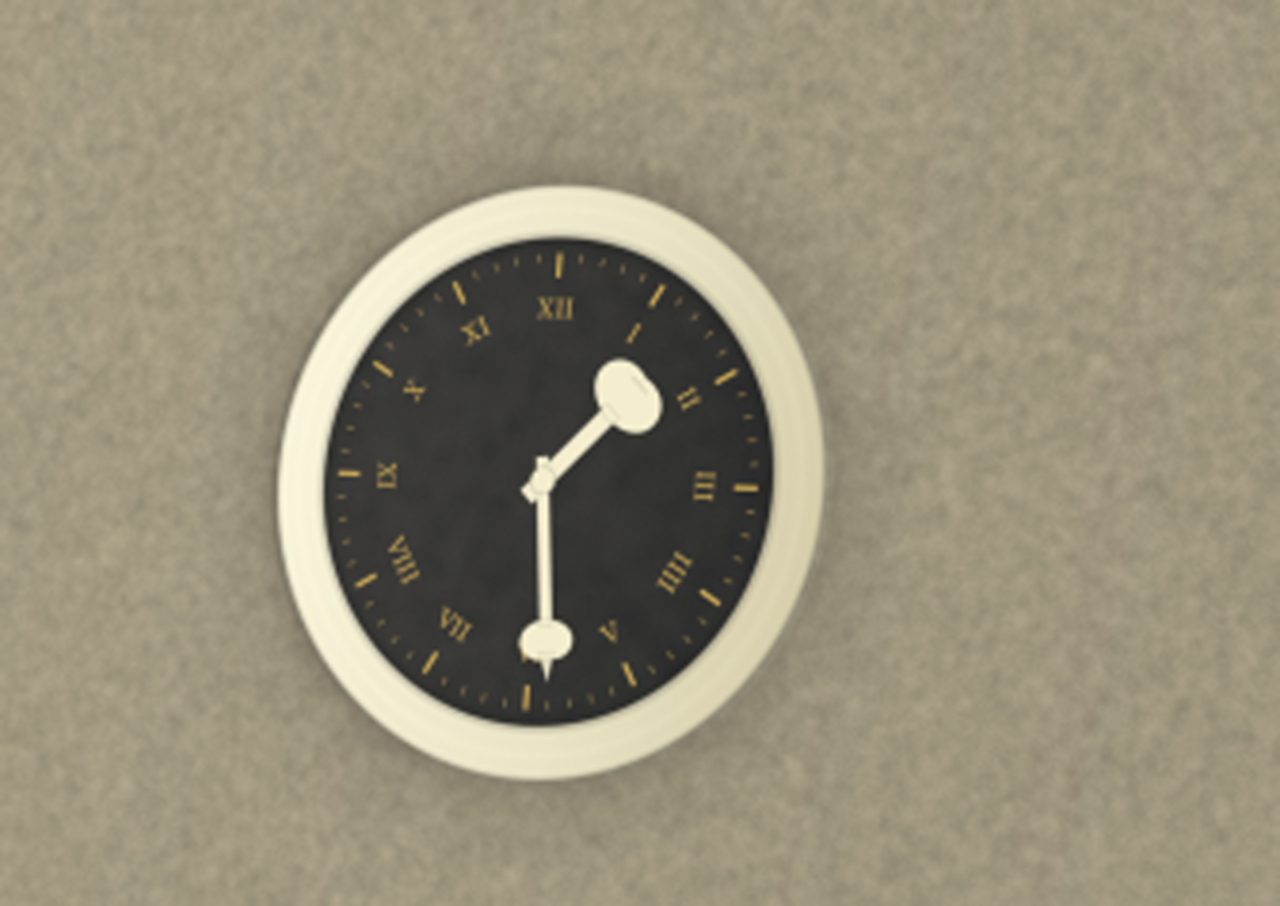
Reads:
h=1 m=29
